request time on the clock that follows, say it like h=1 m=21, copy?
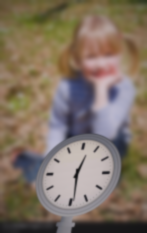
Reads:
h=12 m=29
